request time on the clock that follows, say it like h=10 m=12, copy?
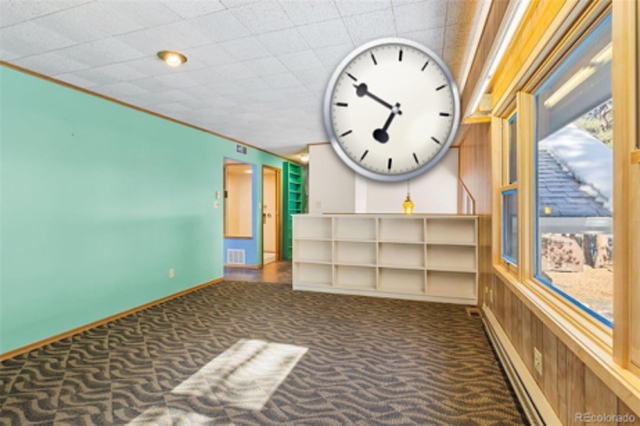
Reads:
h=6 m=49
